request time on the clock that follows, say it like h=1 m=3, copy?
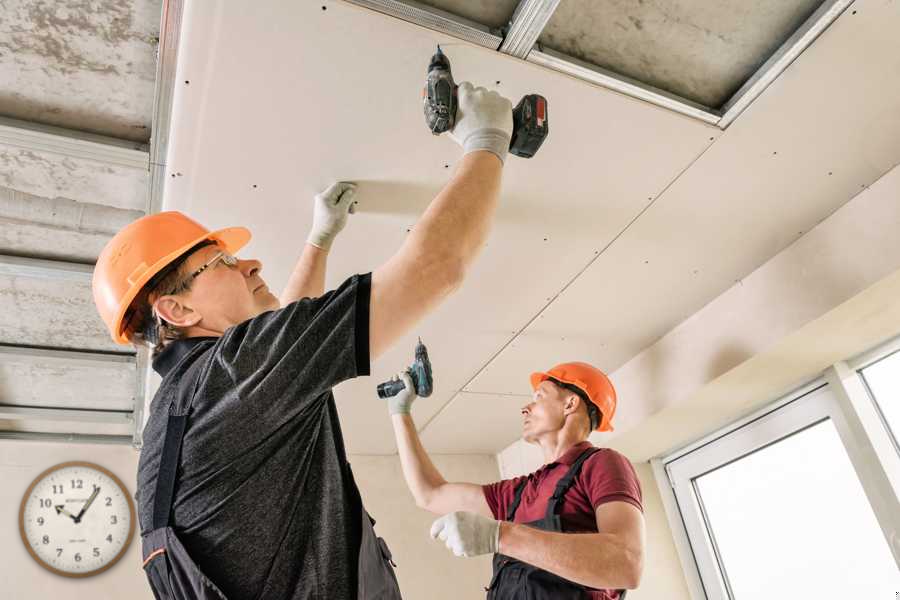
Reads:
h=10 m=6
